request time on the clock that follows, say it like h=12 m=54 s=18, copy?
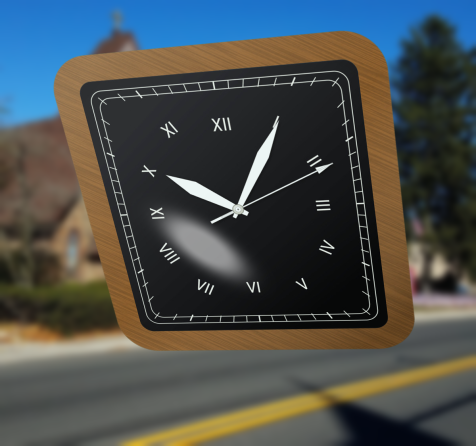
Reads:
h=10 m=5 s=11
